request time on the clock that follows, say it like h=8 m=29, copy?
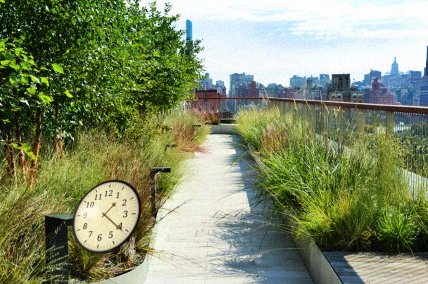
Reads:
h=1 m=21
